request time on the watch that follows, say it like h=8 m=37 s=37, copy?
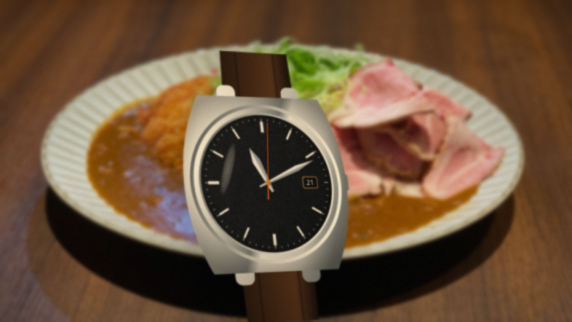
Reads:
h=11 m=11 s=1
